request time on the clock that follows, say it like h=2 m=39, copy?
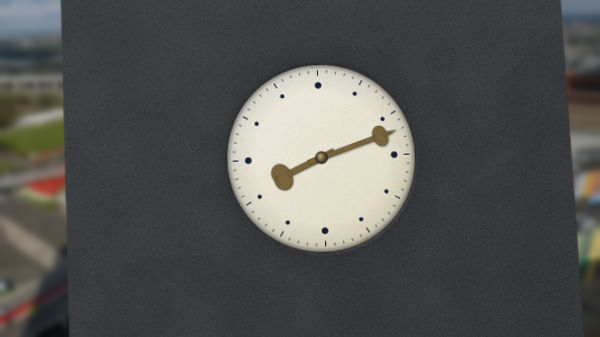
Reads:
h=8 m=12
